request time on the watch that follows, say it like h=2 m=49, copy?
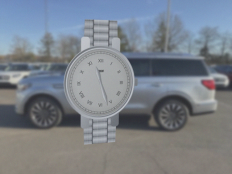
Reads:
h=11 m=27
